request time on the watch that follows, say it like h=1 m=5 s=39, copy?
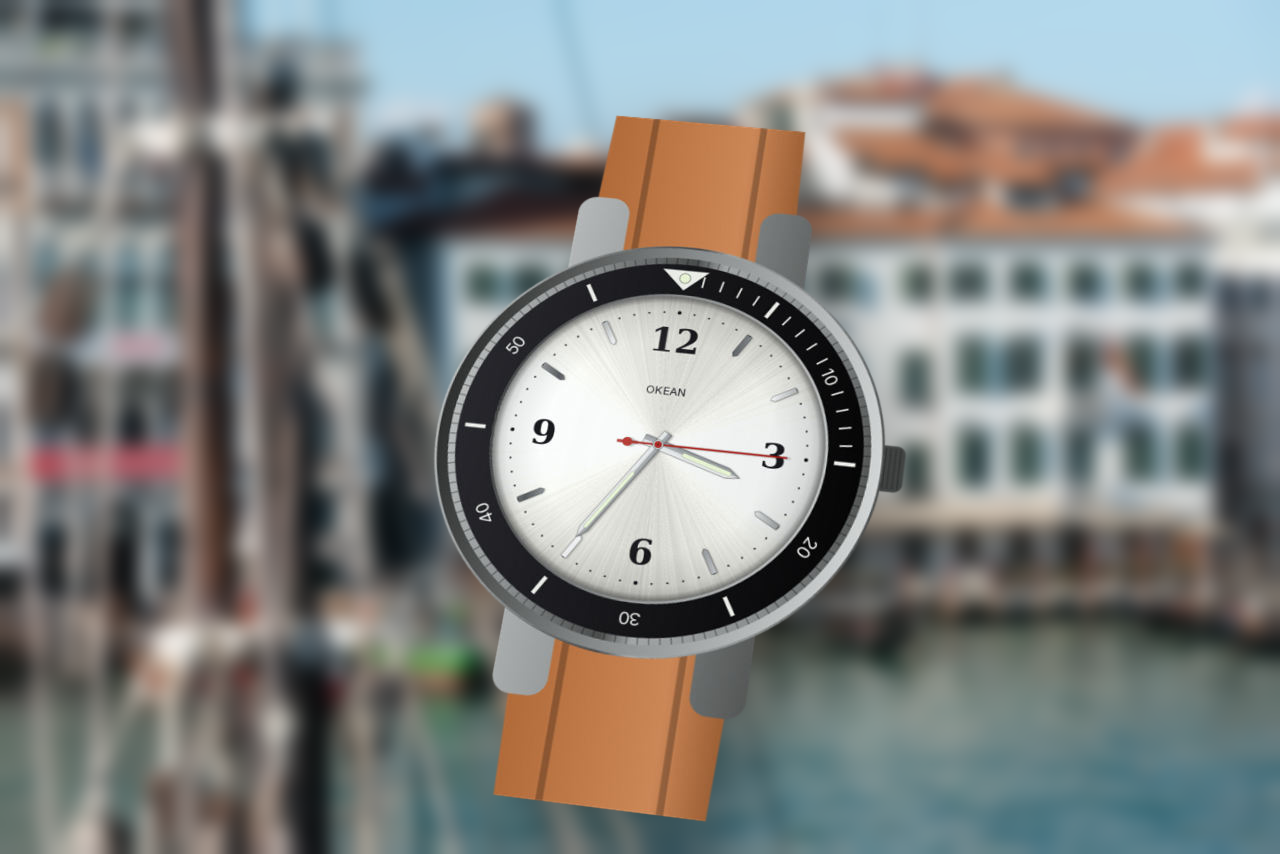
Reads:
h=3 m=35 s=15
